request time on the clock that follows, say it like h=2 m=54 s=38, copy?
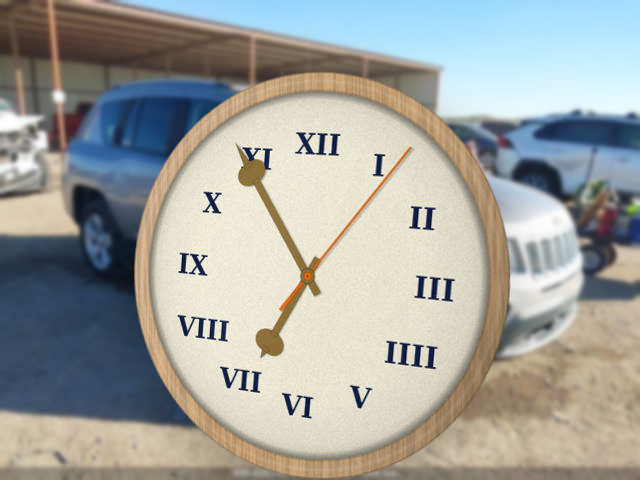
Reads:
h=6 m=54 s=6
